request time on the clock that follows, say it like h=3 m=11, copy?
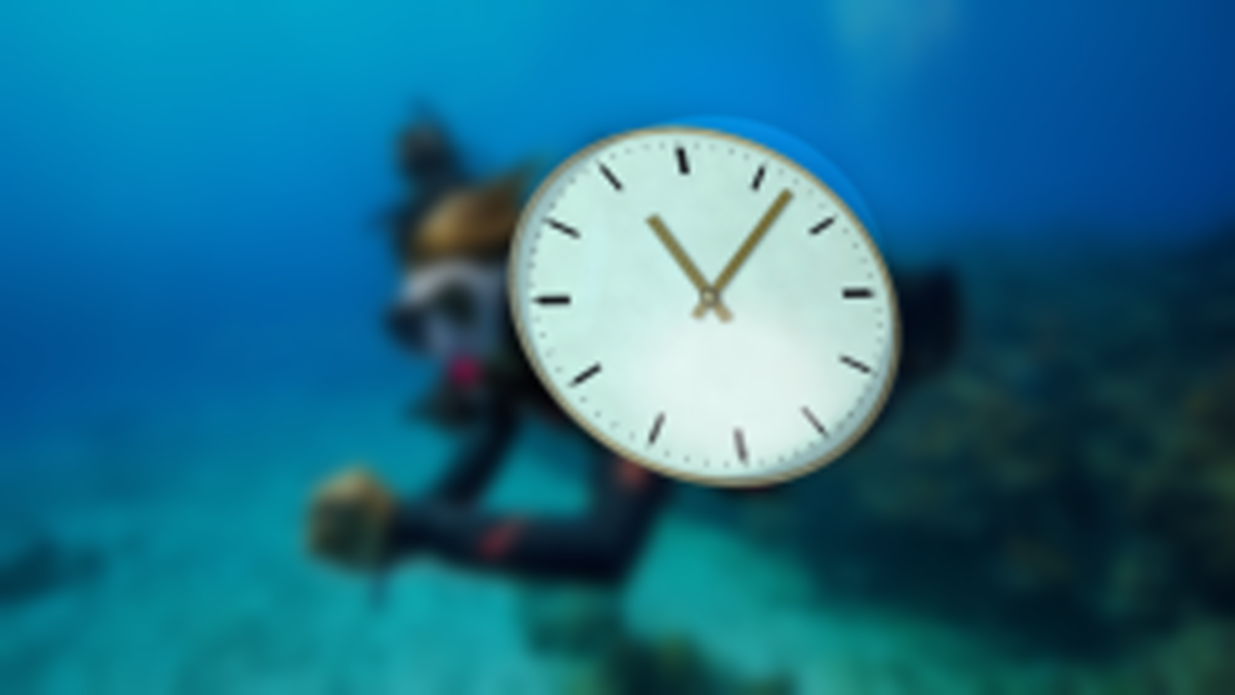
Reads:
h=11 m=7
